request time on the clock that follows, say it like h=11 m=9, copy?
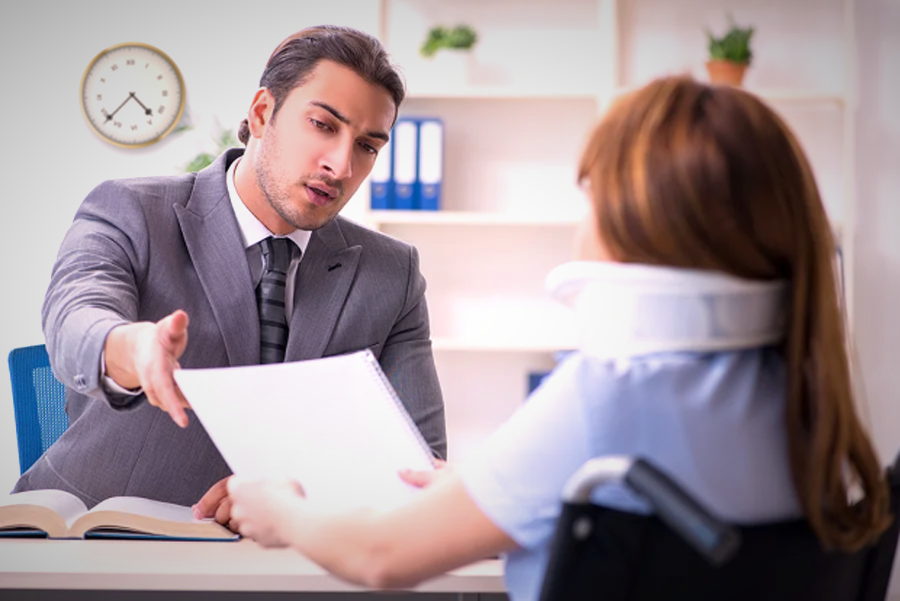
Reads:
h=4 m=38
